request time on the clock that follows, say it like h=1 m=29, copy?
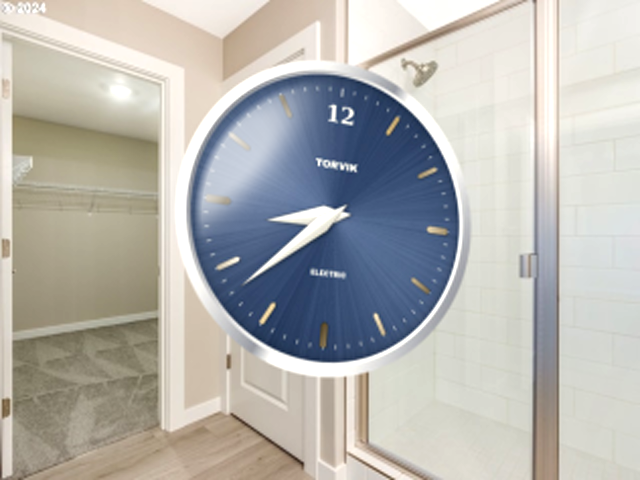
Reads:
h=8 m=38
